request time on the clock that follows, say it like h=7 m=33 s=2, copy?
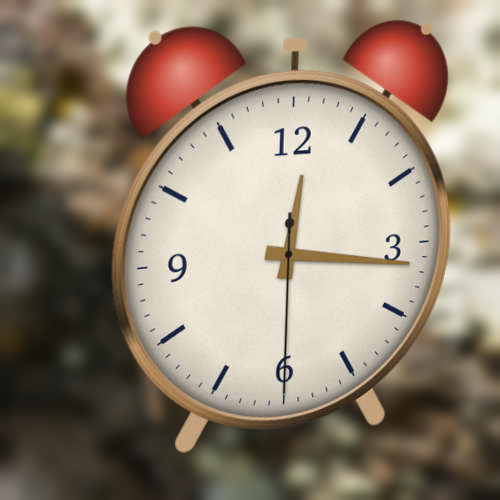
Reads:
h=12 m=16 s=30
